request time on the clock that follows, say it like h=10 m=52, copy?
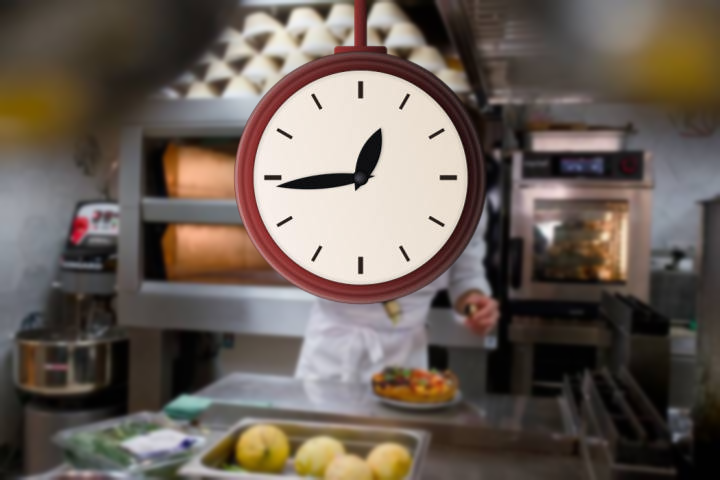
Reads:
h=12 m=44
